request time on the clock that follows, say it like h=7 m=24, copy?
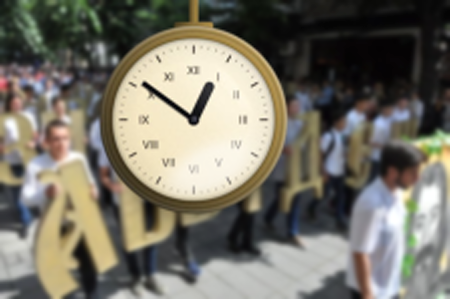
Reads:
h=12 m=51
